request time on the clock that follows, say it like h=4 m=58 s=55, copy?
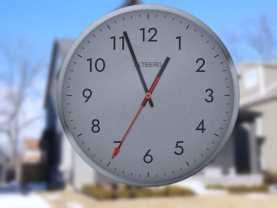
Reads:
h=12 m=56 s=35
